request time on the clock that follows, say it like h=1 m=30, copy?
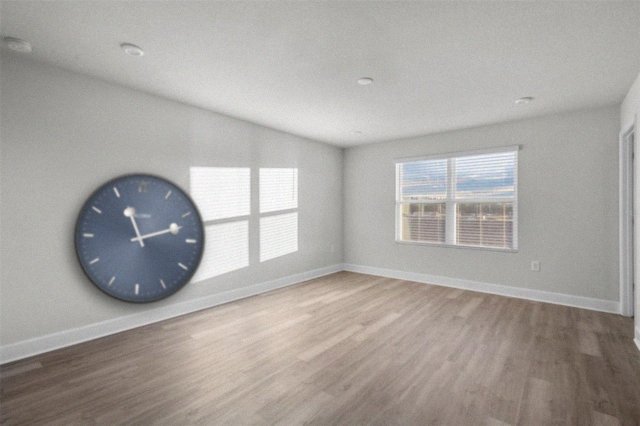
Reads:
h=11 m=12
